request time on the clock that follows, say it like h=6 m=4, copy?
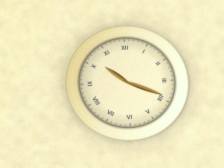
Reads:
h=10 m=19
